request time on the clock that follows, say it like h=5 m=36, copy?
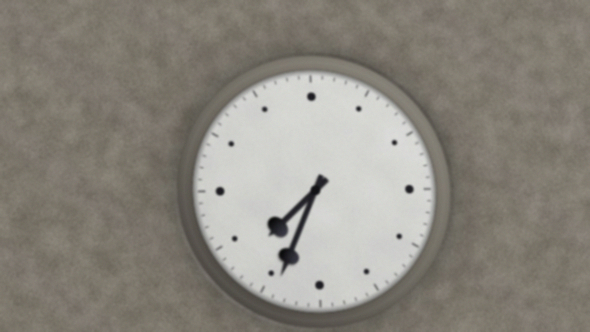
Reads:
h=7 m=34
